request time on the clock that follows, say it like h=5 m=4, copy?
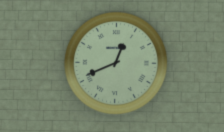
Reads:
h=12 m=41
